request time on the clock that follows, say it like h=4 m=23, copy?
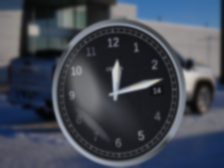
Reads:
h=12 m=13
